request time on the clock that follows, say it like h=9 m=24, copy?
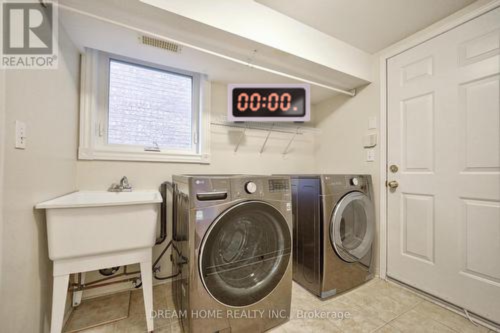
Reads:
h=0 m=0
